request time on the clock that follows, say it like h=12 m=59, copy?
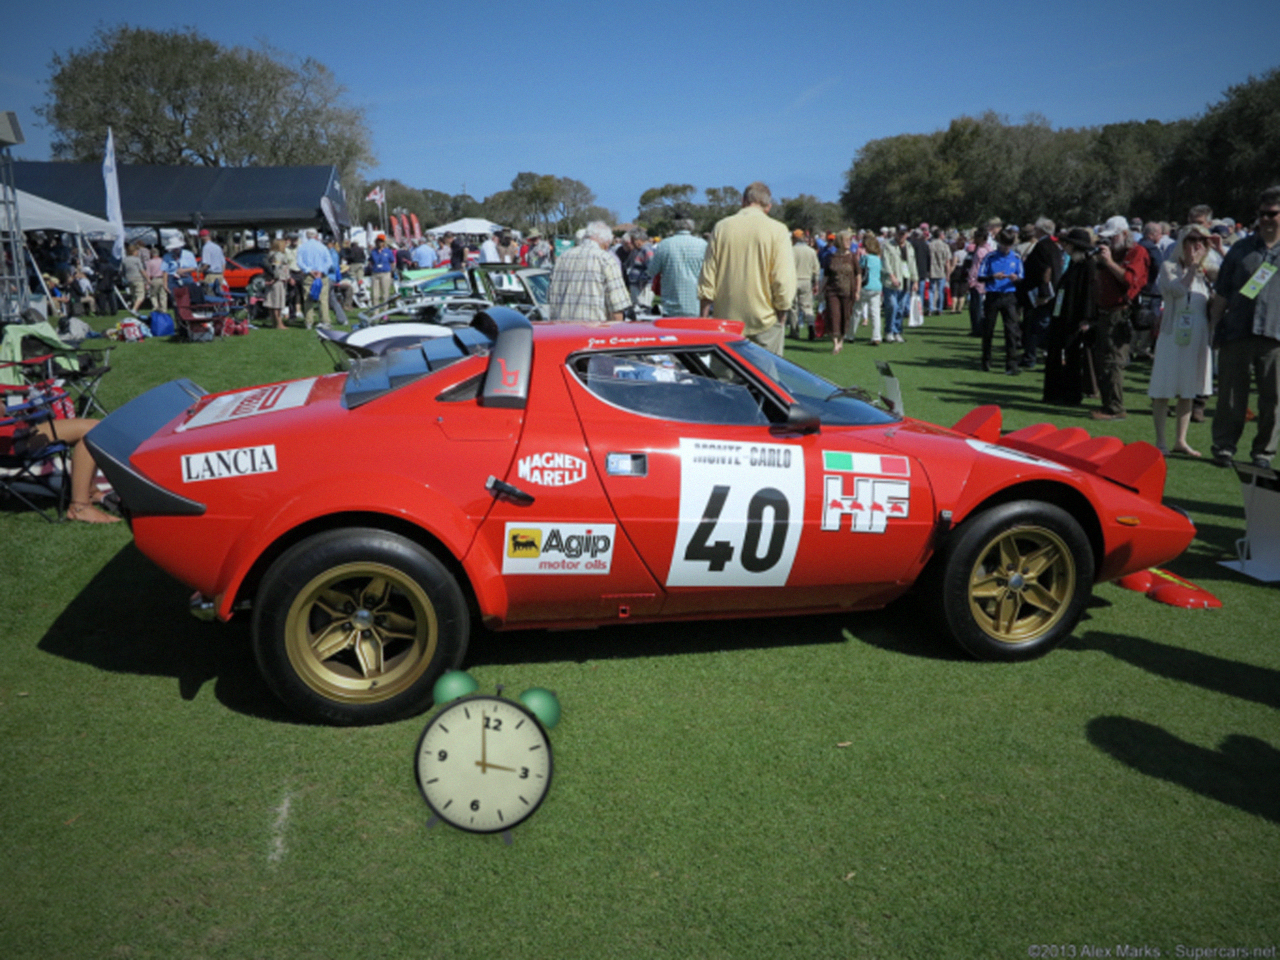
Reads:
h=2 m=58
